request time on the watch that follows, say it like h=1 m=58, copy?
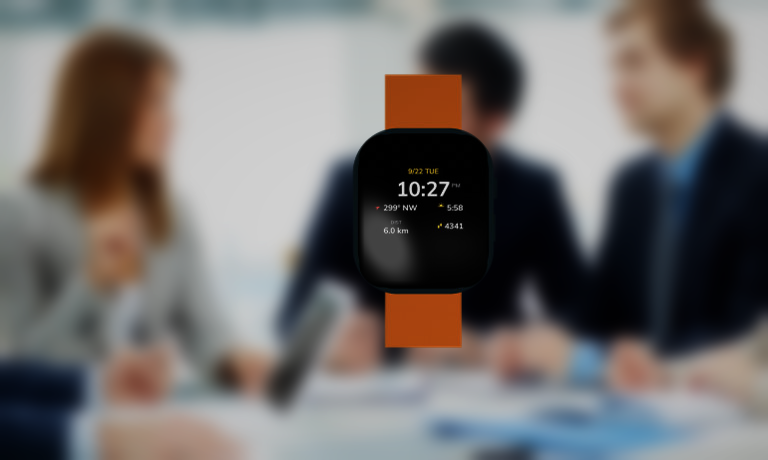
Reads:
h=10 m=27
